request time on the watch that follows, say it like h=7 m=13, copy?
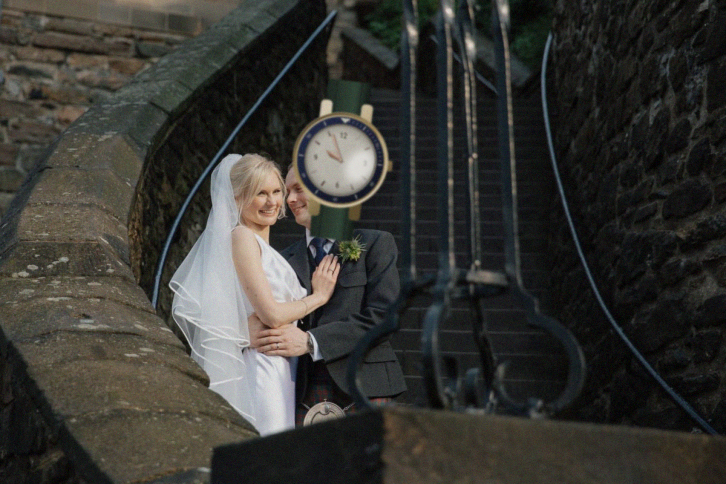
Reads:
h=9 m=56
